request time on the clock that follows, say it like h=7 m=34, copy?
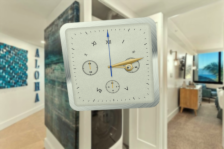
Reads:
h=3 m=13
